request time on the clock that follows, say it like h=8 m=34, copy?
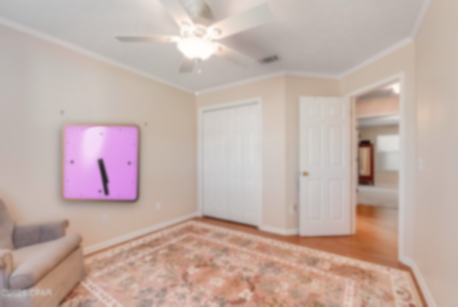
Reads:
h=5 m=28
